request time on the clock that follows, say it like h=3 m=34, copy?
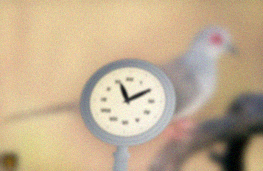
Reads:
h=11 m=10
